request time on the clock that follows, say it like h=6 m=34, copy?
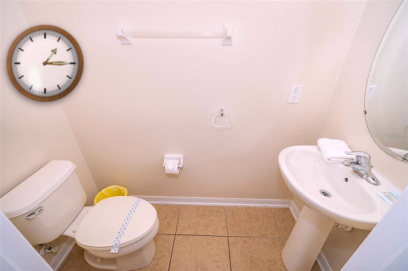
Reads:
h=1 m=15
